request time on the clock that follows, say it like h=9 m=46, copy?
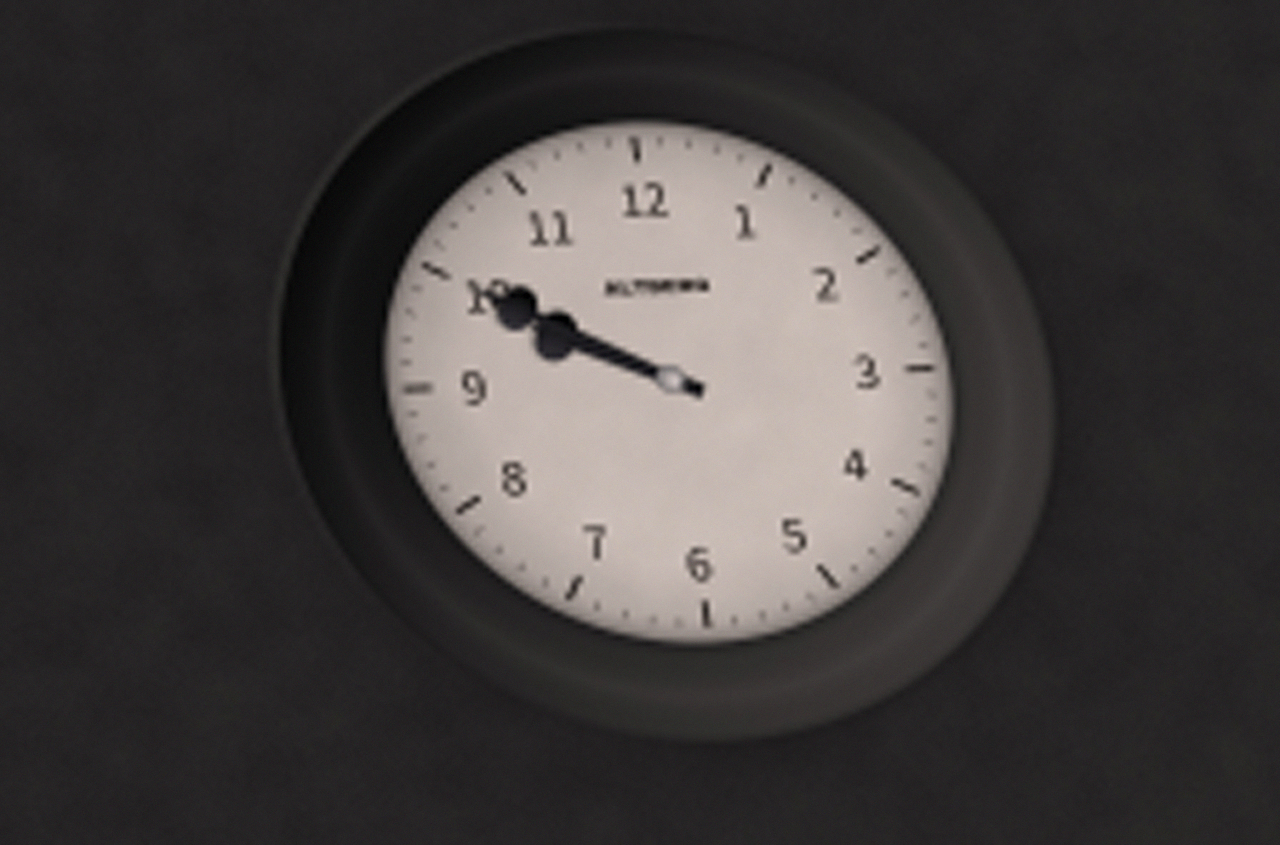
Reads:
h=9 m=50
